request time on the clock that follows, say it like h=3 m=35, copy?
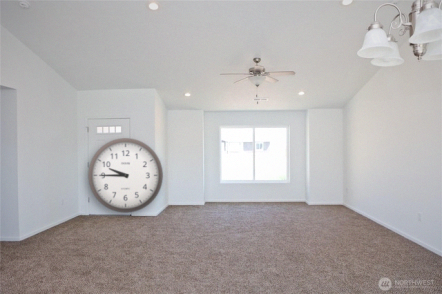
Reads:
h=9 m=45
